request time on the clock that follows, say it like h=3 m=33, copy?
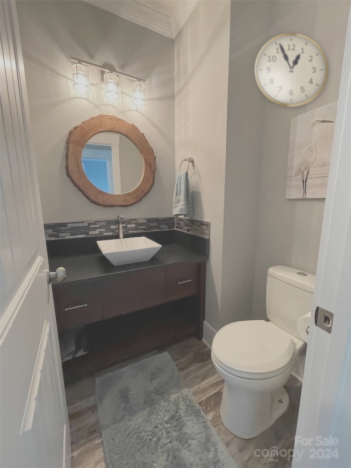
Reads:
h=12 m=56
